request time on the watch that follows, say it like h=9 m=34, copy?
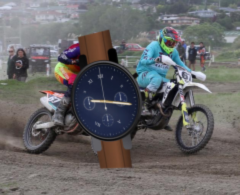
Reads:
h=9 m=17
